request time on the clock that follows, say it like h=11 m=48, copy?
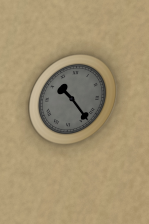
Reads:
h=10 m=23
